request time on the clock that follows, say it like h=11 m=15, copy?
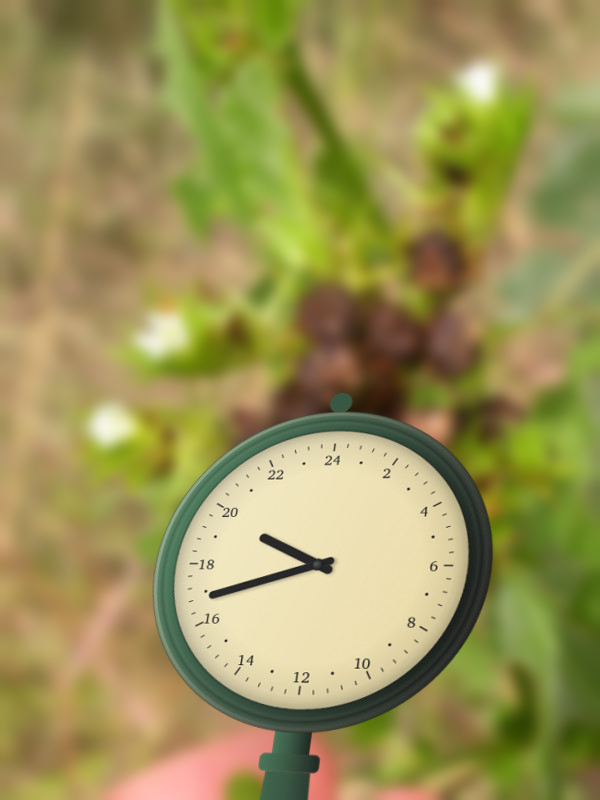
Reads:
h=19 m=42
